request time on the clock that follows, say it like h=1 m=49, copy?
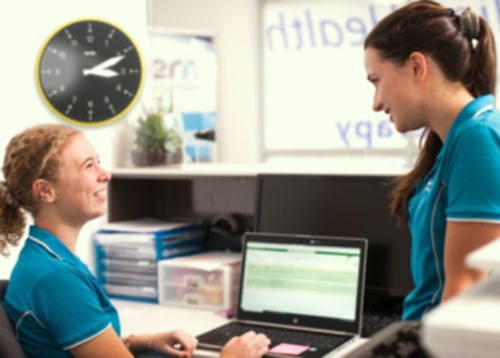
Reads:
h=3 m=11
